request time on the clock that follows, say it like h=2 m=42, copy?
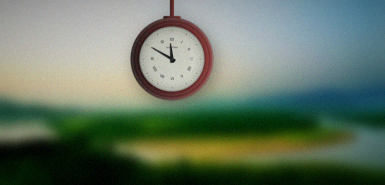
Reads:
h=11 m=50
